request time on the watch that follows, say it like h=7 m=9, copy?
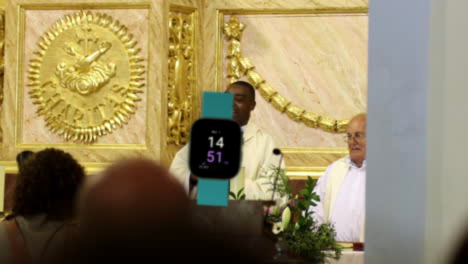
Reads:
h=14 m=51
